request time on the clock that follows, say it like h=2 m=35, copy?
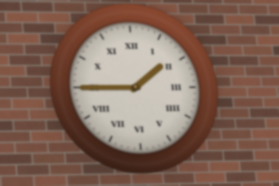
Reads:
h=1 m=45
